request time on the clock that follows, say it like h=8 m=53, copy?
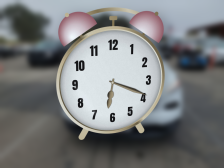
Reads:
h=6 m=19
